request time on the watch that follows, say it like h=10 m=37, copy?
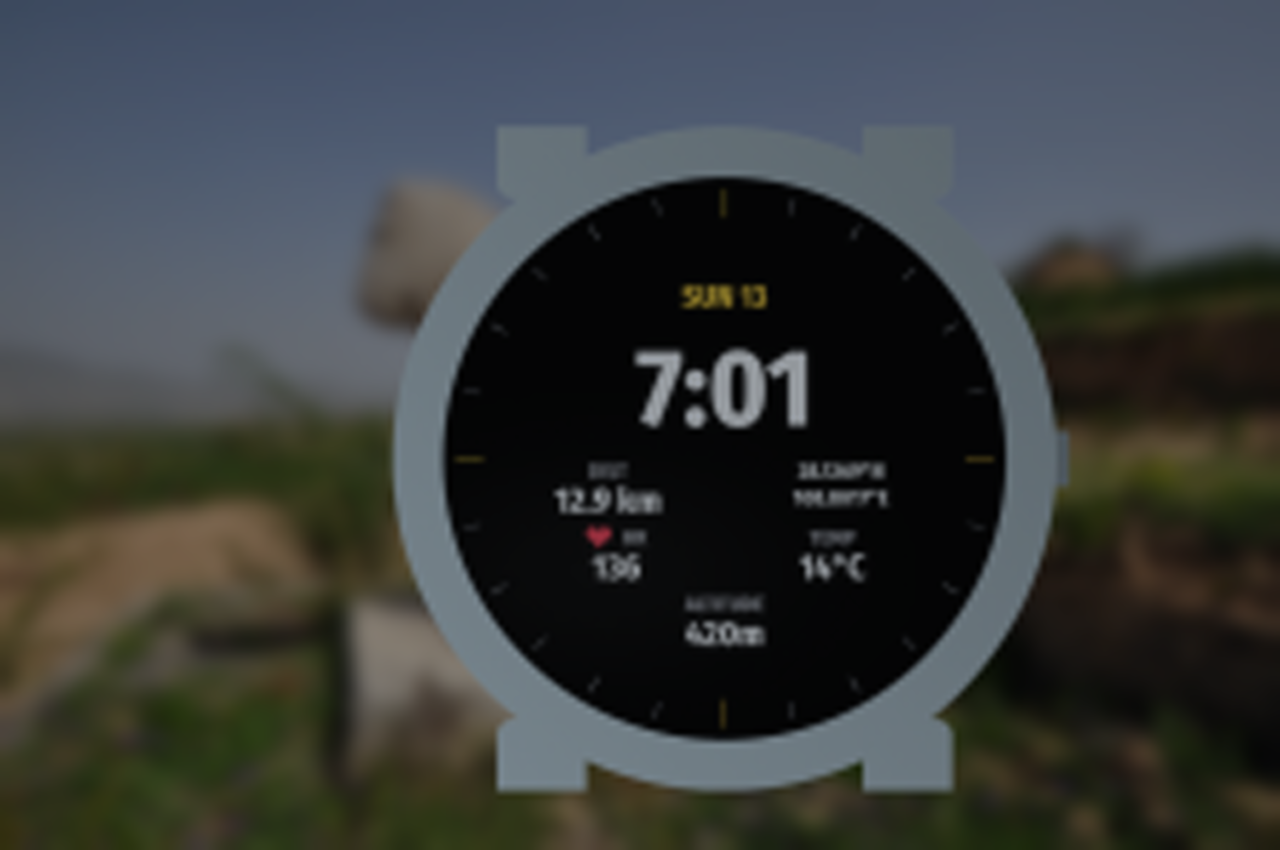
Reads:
h=7 m=1
